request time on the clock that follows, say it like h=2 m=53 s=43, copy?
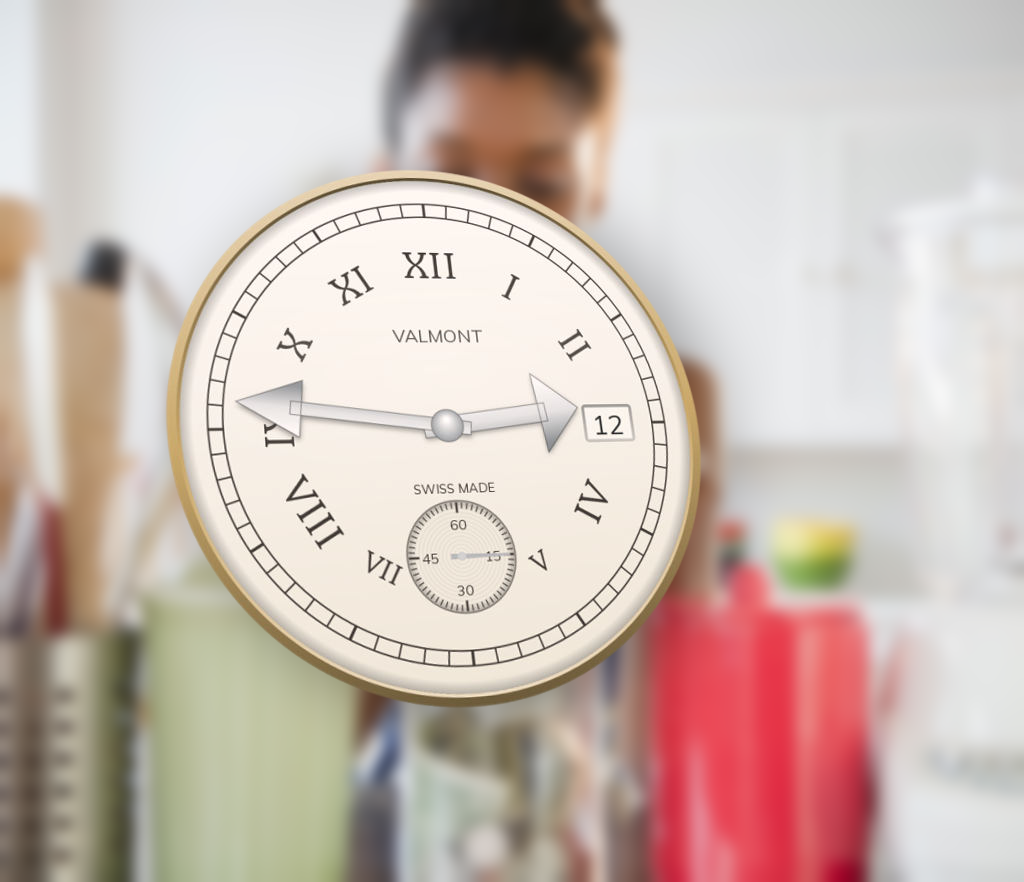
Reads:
h=2 m=46 s=15
